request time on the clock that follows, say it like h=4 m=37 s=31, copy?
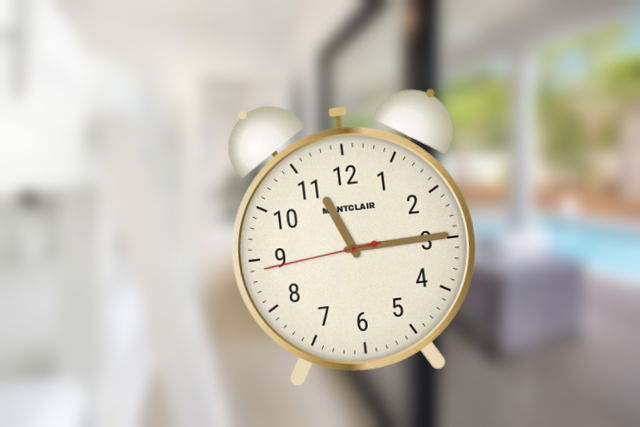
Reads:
h=11 m=14 s=44
